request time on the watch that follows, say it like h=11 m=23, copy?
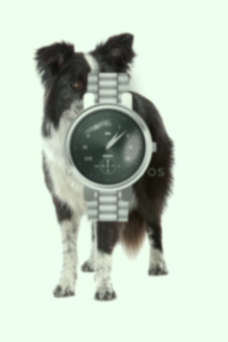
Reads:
h=1 m=8
